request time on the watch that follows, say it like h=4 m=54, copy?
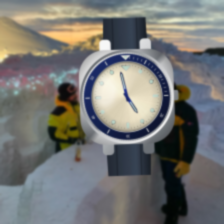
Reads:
h=4 m=58
